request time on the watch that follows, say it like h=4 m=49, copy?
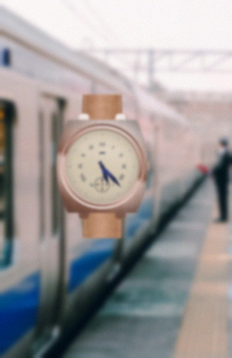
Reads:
h=5 m=23
